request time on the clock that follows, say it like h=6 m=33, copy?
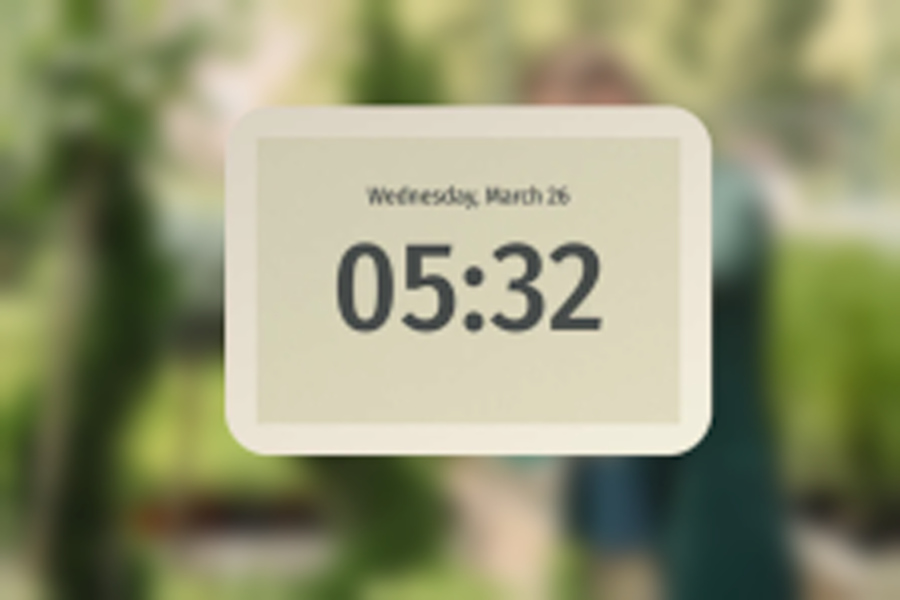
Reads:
h=5 m=32
